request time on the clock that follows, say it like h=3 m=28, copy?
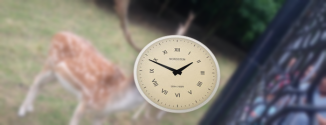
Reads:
h=1 m=49
